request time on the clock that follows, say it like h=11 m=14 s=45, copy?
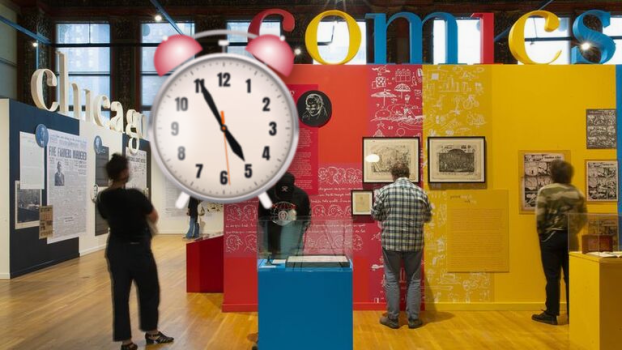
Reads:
h=4 m=55 s=29
